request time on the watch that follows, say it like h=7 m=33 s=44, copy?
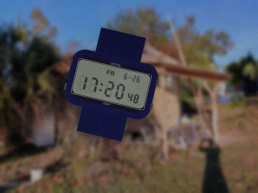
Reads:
h=17 m=20 s=48
